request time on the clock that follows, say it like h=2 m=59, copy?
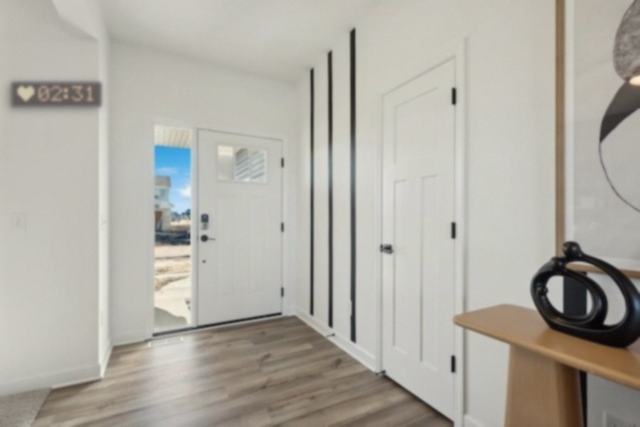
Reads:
h=2 m=31
